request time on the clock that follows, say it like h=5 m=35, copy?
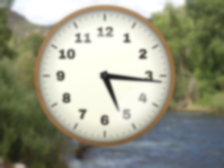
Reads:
h=5 m=16
